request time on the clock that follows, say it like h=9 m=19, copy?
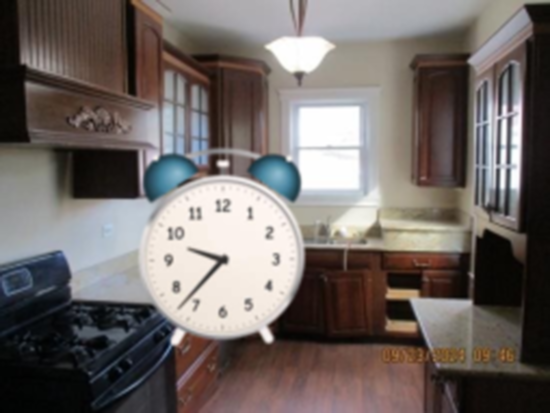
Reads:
h=9 m=37
